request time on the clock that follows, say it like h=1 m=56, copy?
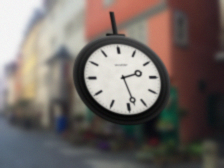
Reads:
h=2 m=28
